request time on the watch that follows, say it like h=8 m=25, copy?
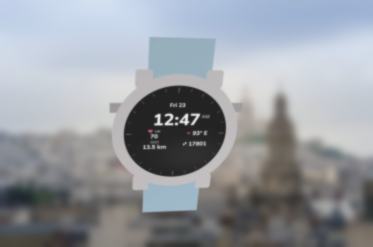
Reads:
h=12 m=47
